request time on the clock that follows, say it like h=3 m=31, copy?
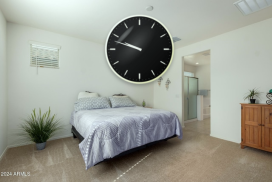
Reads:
h=9 m=48
